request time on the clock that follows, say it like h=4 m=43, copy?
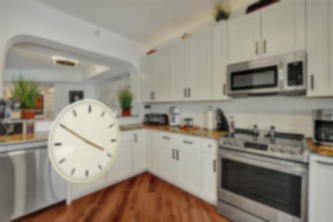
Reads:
h=3 m=50
